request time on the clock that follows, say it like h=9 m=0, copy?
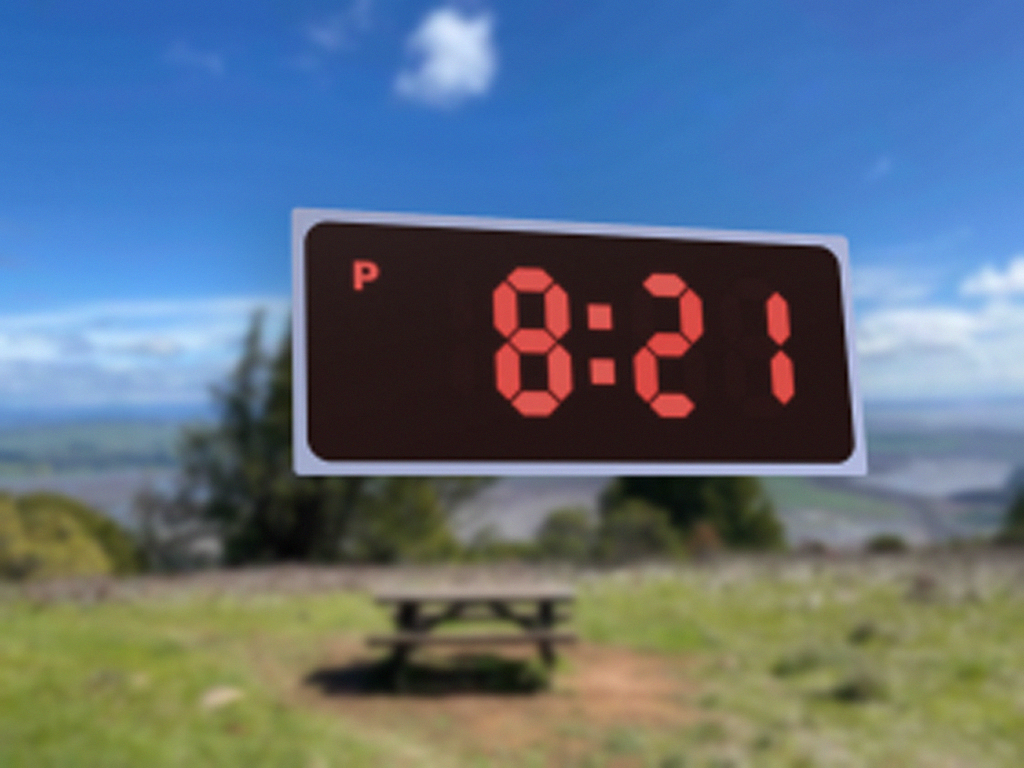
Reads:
h=8 m=21
